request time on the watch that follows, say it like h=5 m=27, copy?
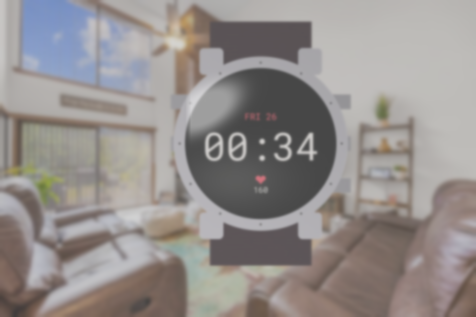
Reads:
h=0 m=34
